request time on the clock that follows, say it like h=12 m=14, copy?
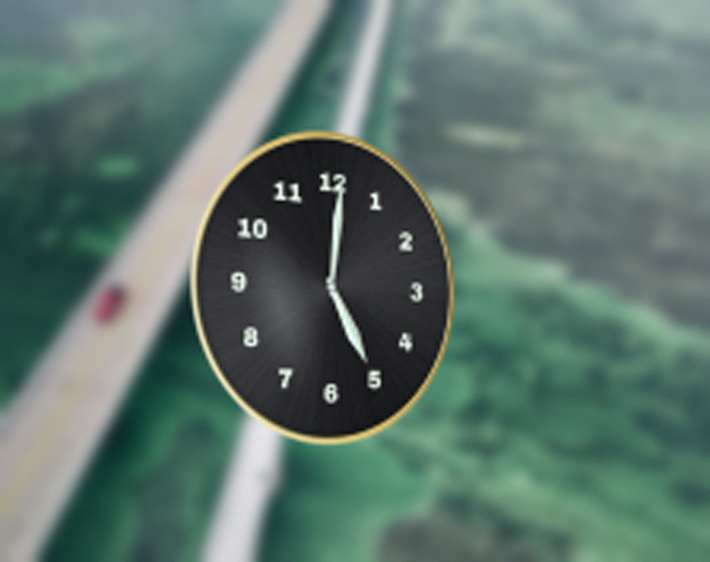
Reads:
h=5 m=1
